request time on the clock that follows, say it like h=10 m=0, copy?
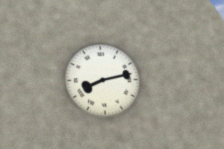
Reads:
h=8 m=13
